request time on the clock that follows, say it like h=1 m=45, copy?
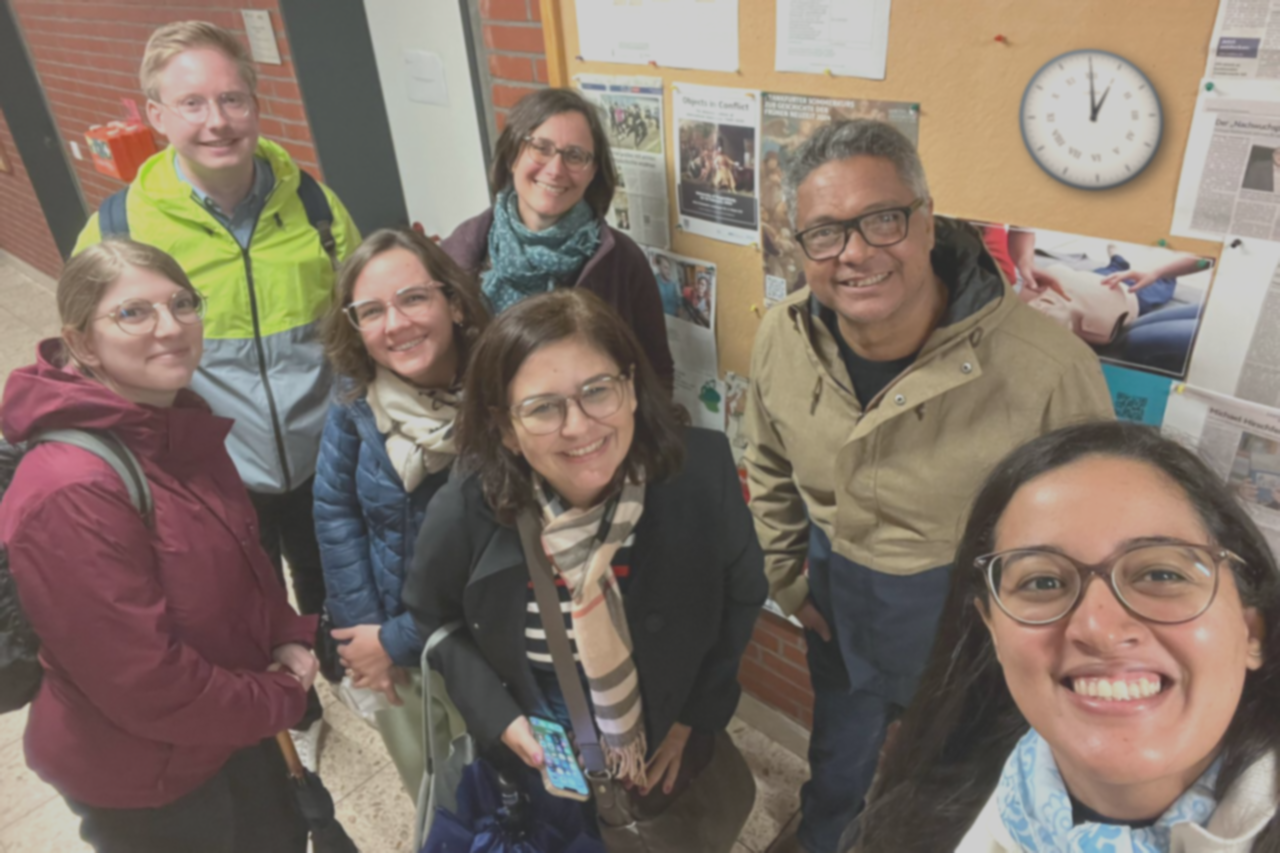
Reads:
h=1 m=0
